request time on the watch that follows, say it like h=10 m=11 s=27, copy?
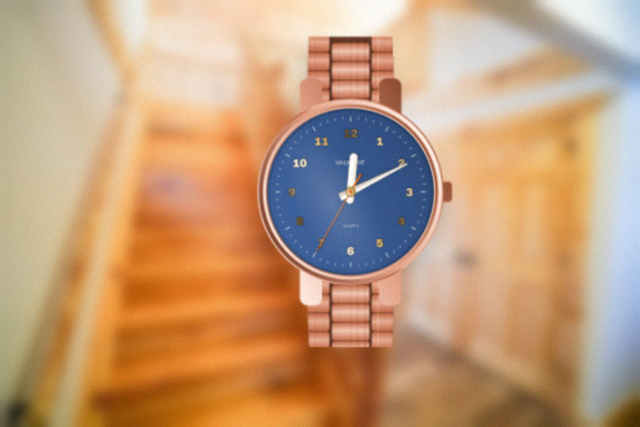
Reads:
h=12 m=10 s=35
